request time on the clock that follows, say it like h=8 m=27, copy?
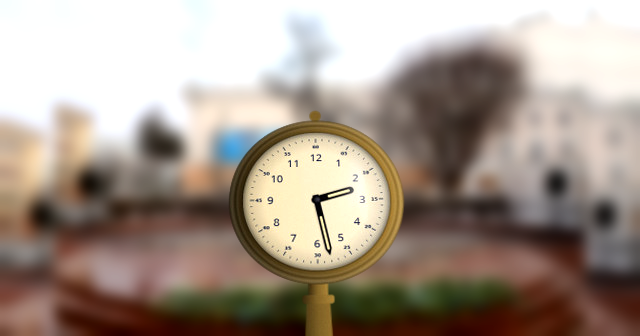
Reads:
h=2 m=28
